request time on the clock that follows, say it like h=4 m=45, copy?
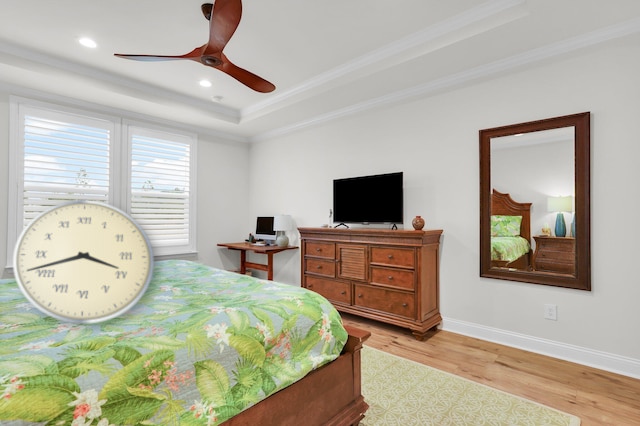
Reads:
h=3 m=42
